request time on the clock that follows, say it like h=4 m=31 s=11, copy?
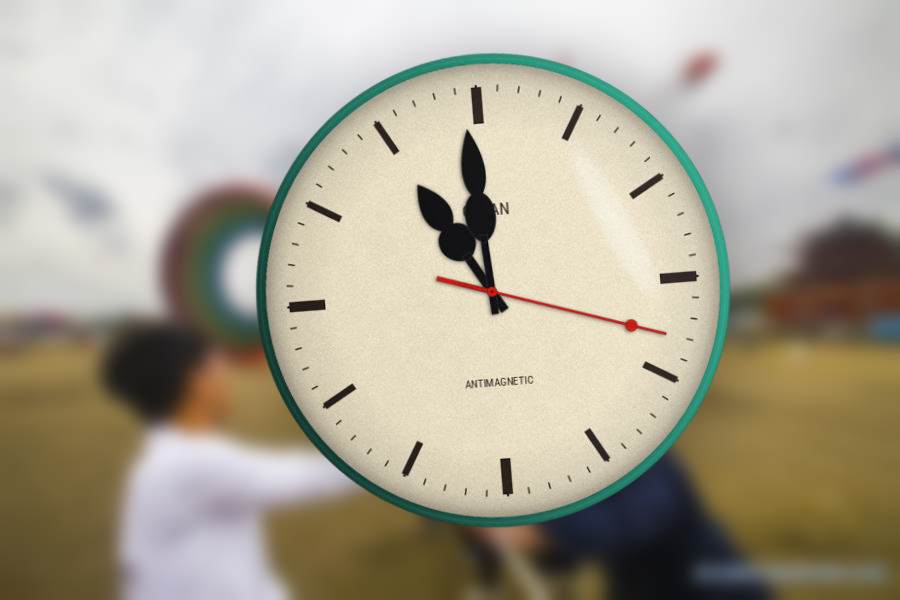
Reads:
h=10 m=59 s=18
